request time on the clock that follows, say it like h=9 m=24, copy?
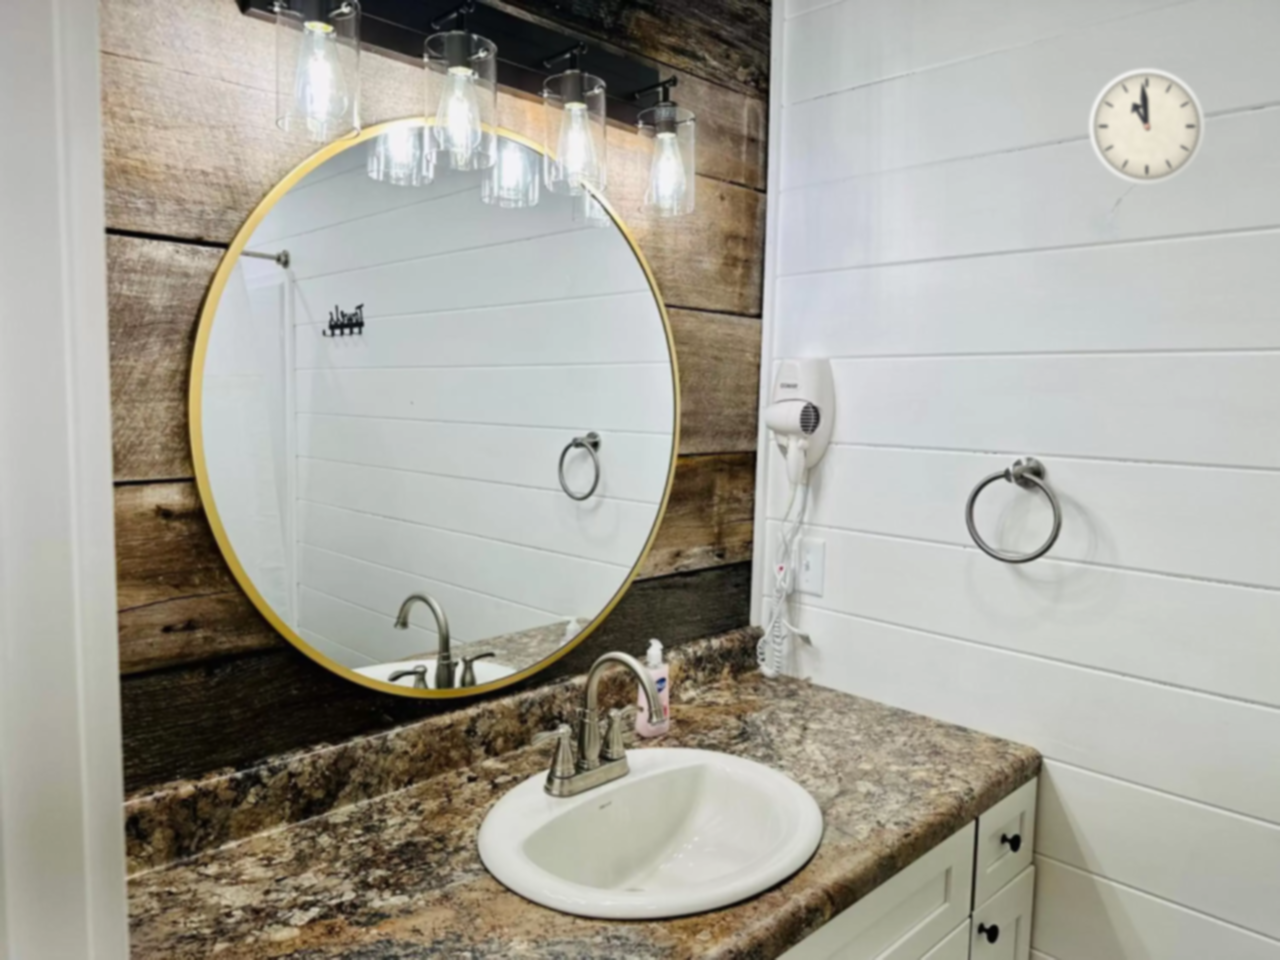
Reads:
h=10 m=59
